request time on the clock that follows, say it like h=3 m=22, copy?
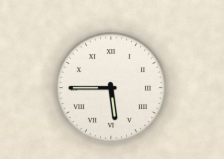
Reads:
h=5 m=45
